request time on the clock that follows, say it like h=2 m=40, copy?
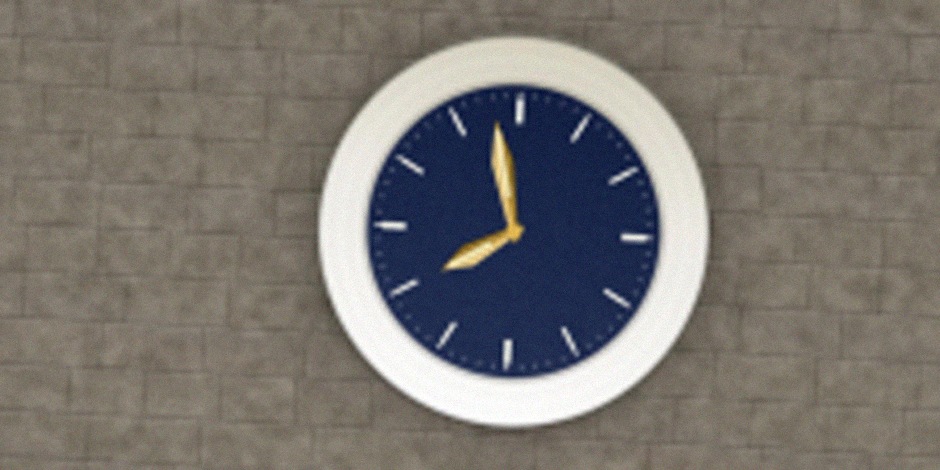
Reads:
h=7 m=58
